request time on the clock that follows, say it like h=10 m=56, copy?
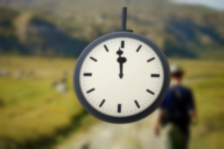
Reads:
h=11 m=59
